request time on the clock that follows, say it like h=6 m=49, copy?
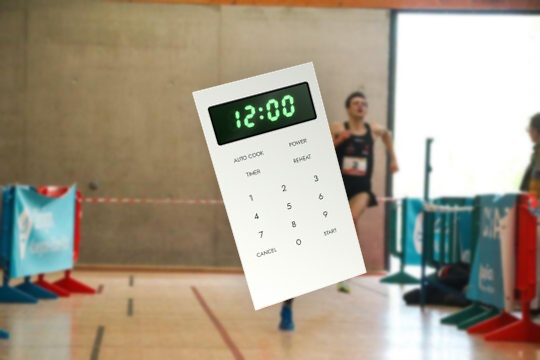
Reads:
h=12 m=0
